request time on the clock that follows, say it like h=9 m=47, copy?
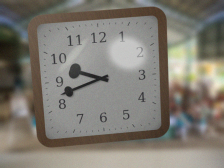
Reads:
h=9 m=42
